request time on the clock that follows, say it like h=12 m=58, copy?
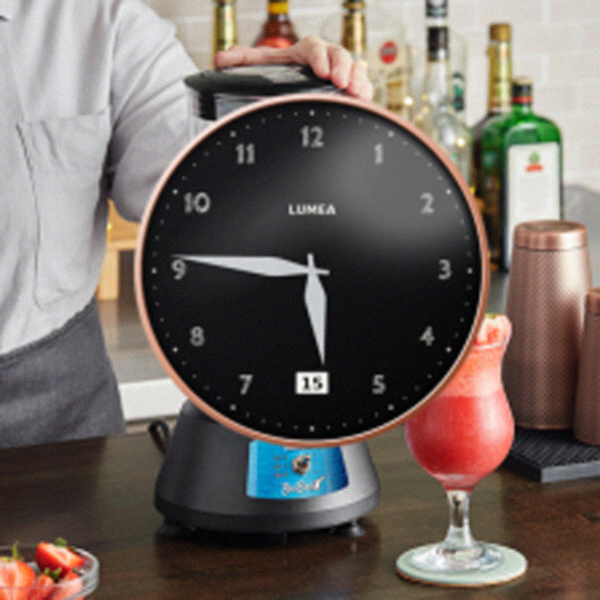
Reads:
h=5 m=46
